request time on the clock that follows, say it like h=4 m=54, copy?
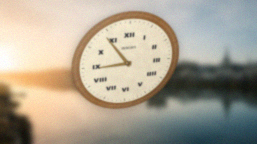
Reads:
h=8 m=54
